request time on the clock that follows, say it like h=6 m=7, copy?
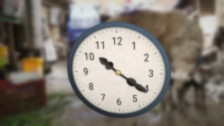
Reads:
h=10 m=21
